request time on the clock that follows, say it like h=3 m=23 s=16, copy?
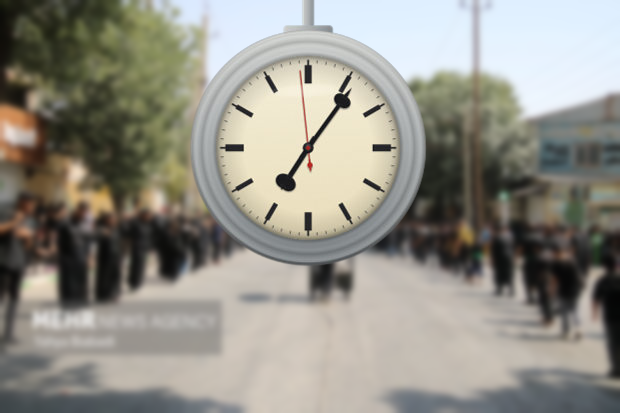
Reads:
h=7 m=5 s=59
